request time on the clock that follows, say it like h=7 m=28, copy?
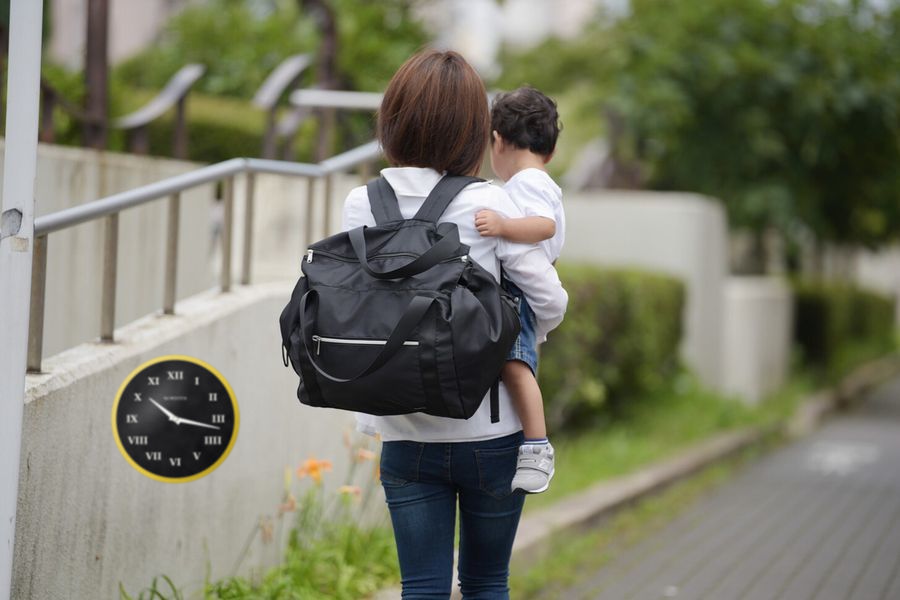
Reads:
h=10 m=17
